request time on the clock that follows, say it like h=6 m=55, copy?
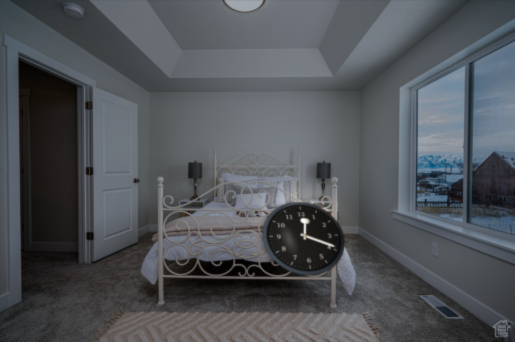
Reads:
h=12 m=19
